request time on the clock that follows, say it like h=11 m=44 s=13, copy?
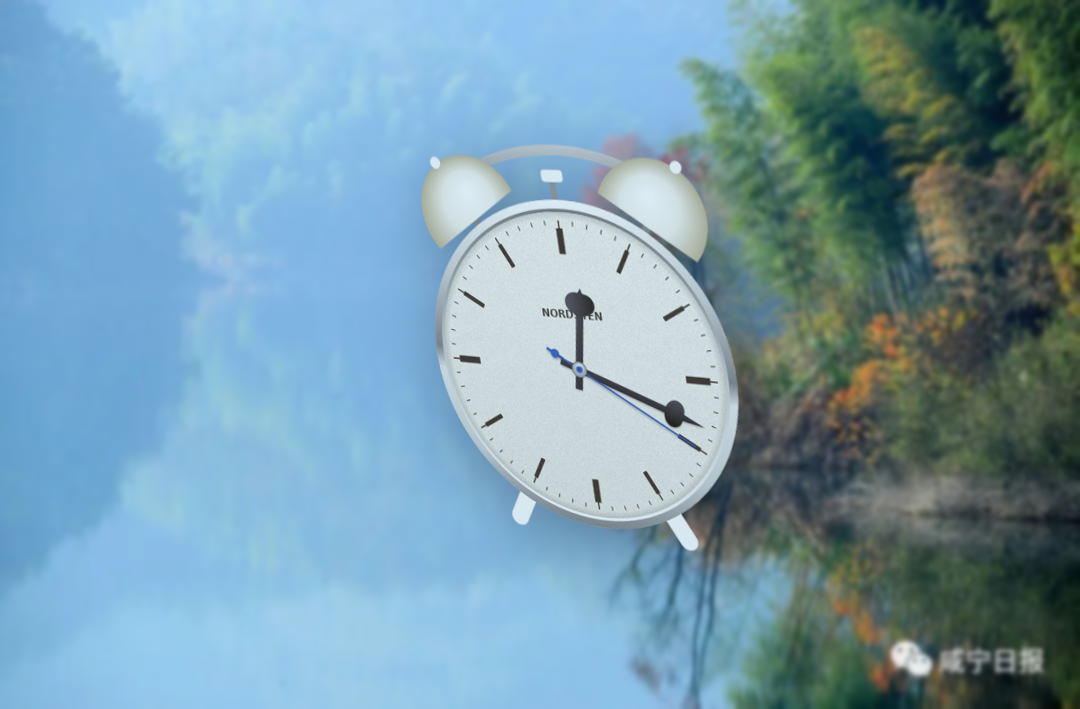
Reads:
h=12 m=18 s=20
